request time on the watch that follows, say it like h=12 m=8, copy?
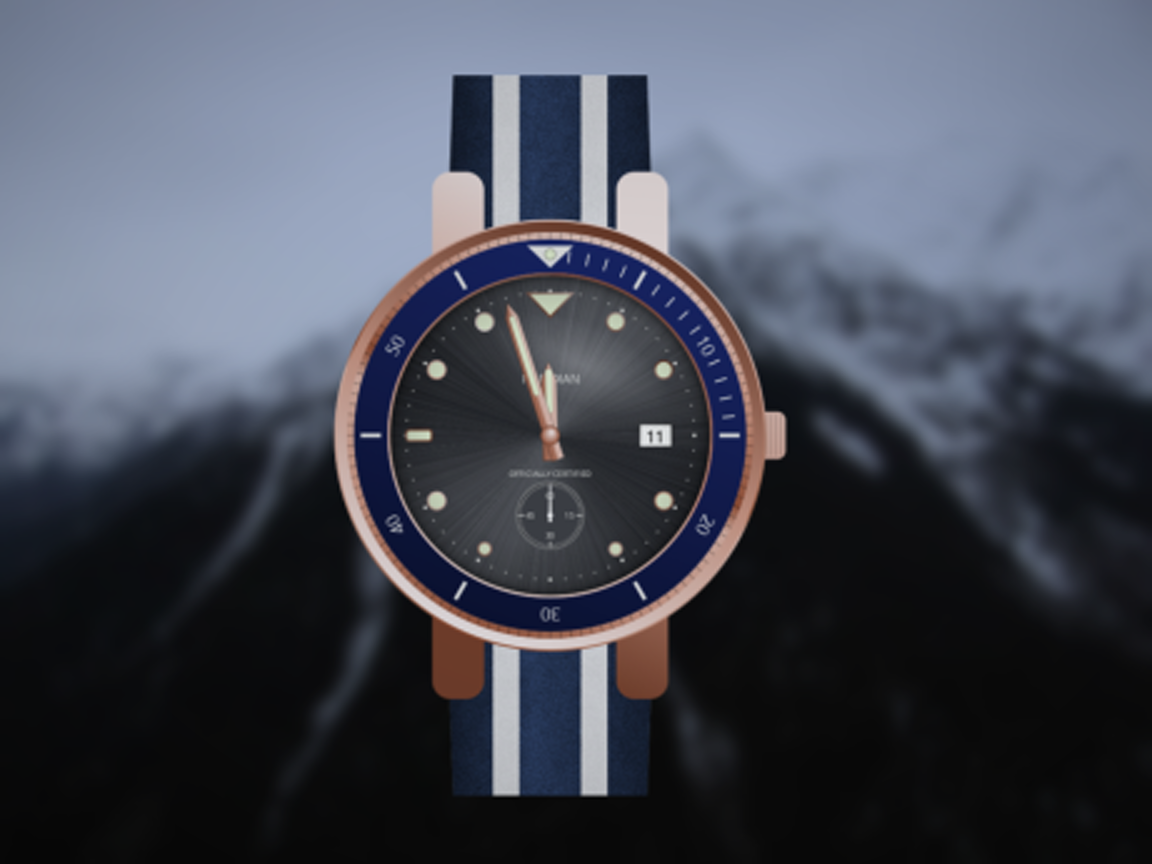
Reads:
h=11 m=57
